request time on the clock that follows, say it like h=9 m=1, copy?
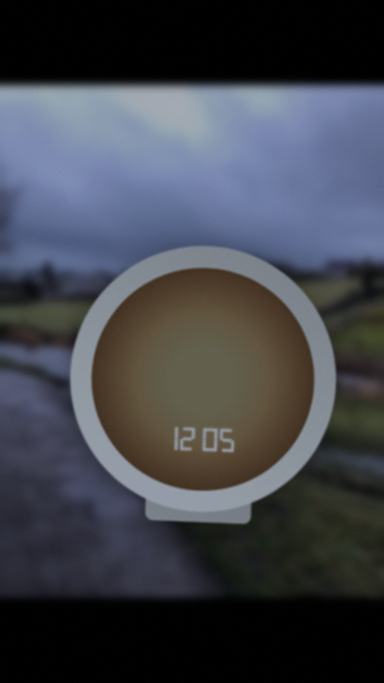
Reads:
h=12 m=5
